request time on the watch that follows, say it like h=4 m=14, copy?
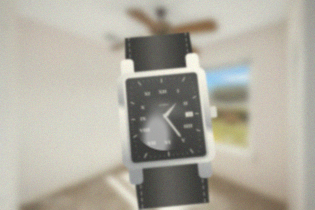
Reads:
h=1 m=25
